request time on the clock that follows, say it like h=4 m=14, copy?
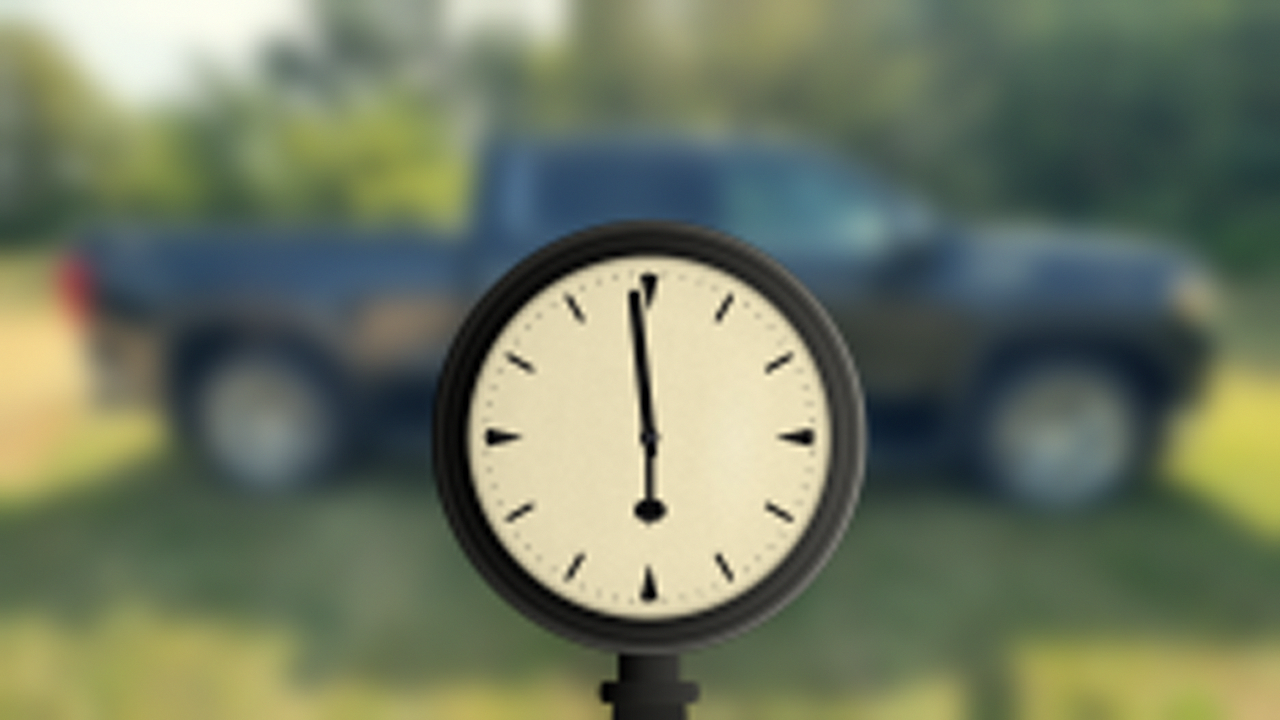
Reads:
h=5 m=59
